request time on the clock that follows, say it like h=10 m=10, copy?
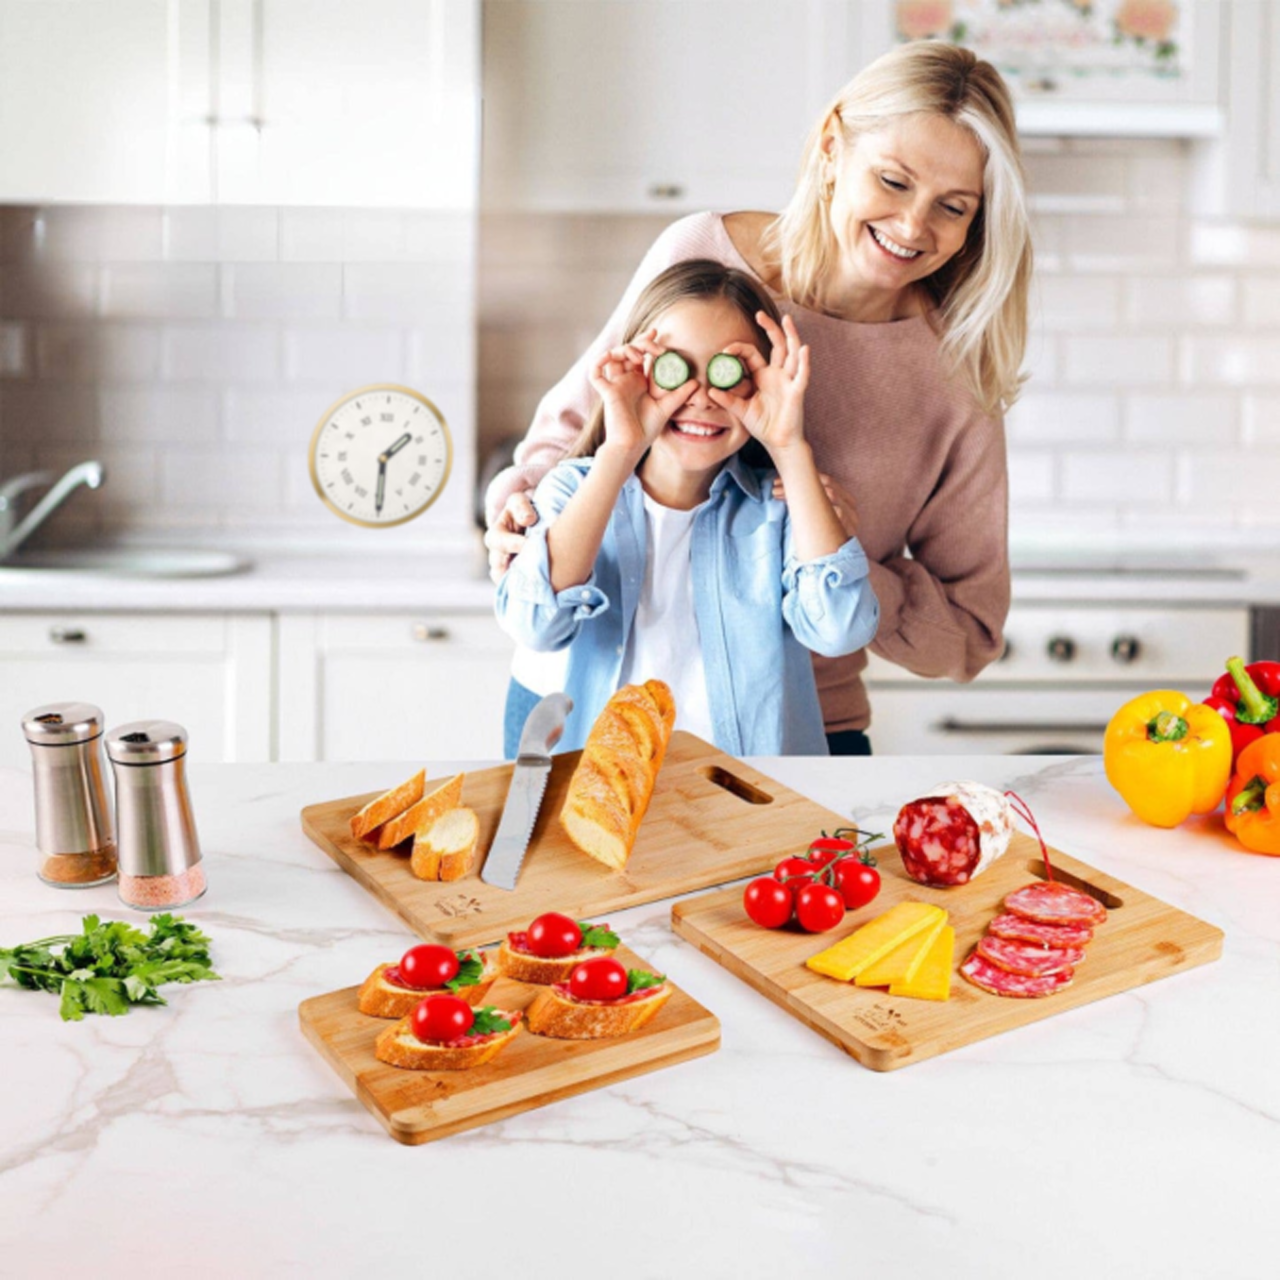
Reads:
h=1 m=30
